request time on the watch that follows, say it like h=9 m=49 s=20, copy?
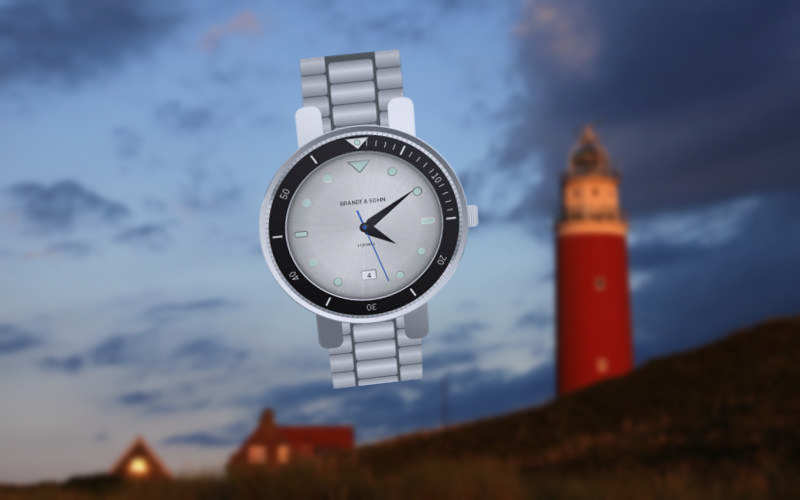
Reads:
h=4 m=9 s=27
